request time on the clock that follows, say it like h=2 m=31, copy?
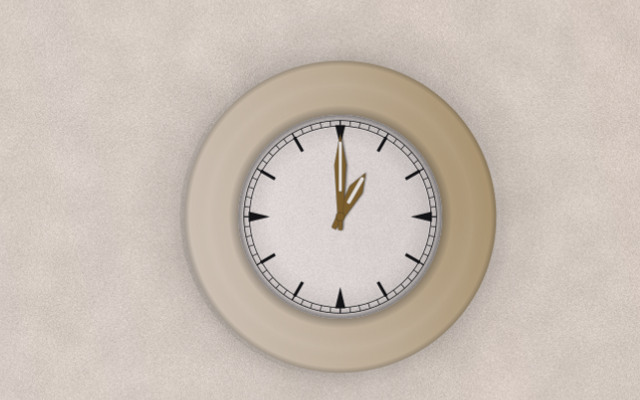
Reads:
h=1 m=0
